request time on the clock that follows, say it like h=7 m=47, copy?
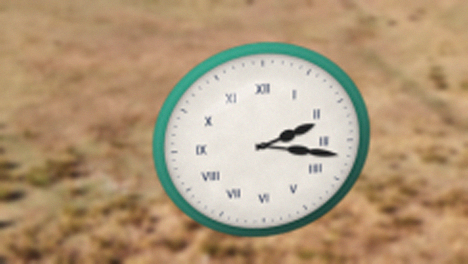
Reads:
h=2 m=17
